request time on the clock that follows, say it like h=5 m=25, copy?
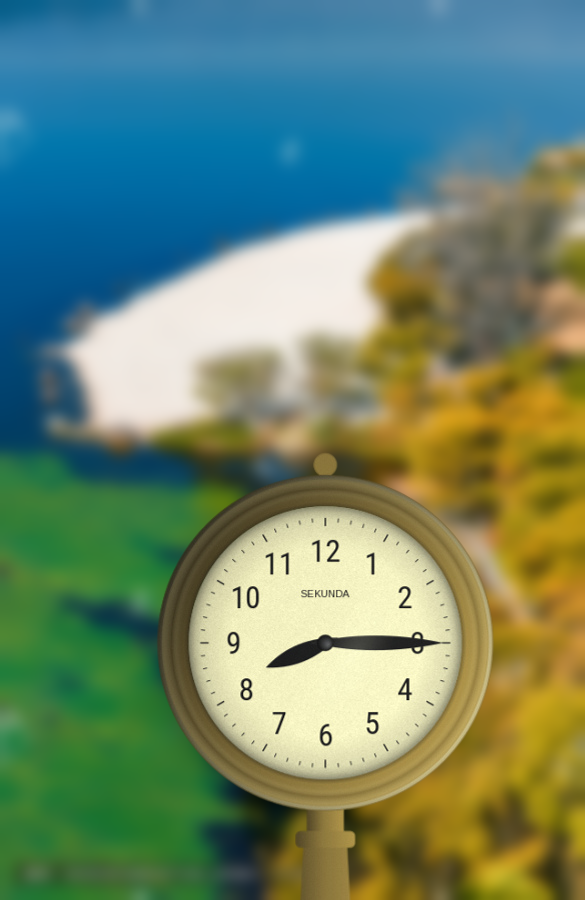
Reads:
h=8 m=15
